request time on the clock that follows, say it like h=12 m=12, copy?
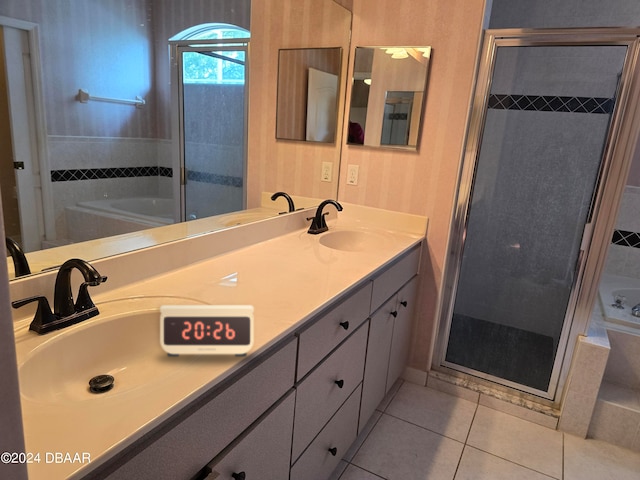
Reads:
h=20 m=26
